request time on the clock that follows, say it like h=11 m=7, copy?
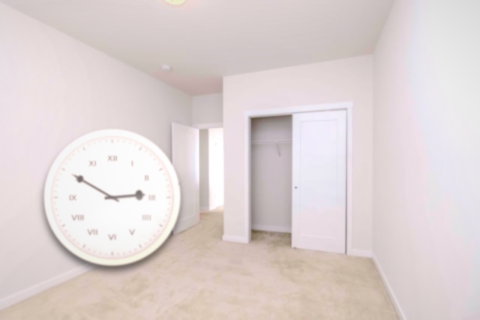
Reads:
h=2 m=50
